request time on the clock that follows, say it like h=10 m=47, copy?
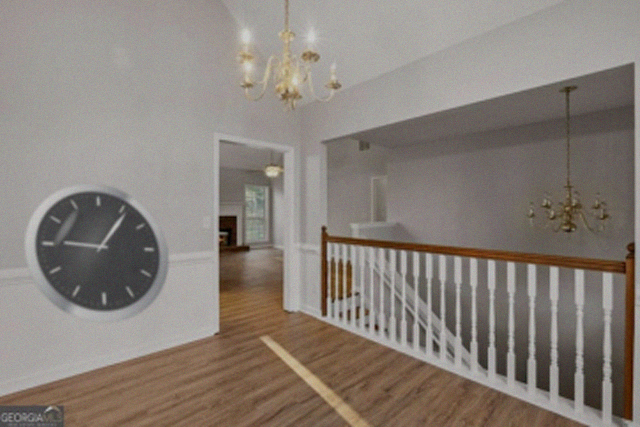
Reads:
h=9 m=6
